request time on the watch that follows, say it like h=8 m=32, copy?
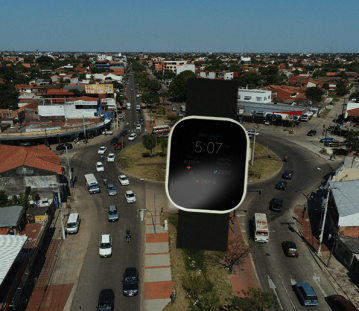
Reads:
h=5 m=7
